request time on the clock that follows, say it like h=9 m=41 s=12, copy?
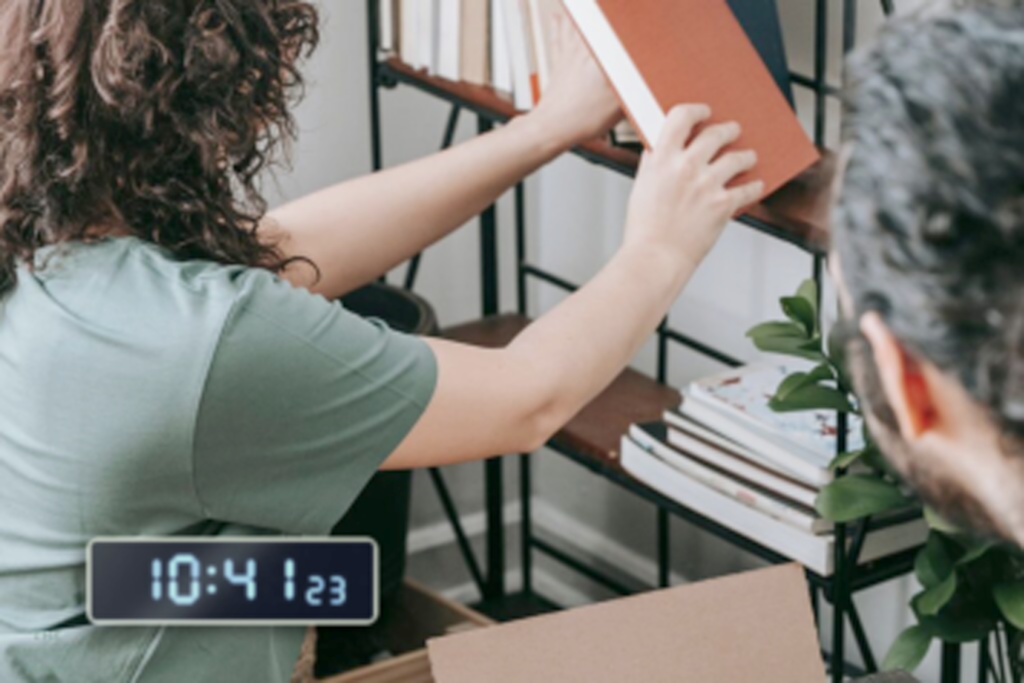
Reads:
h=10 m=41 s=23
